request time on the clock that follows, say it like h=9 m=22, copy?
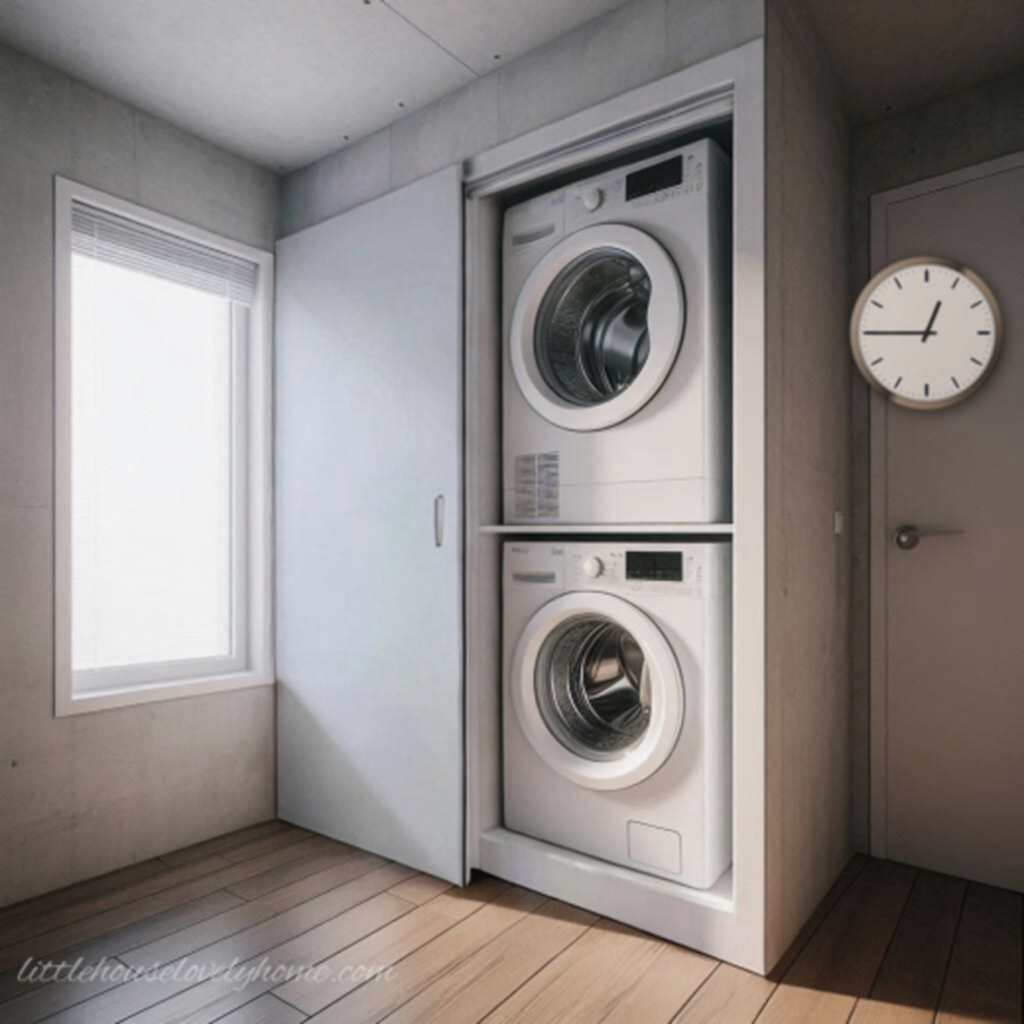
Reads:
h=12 m=45
